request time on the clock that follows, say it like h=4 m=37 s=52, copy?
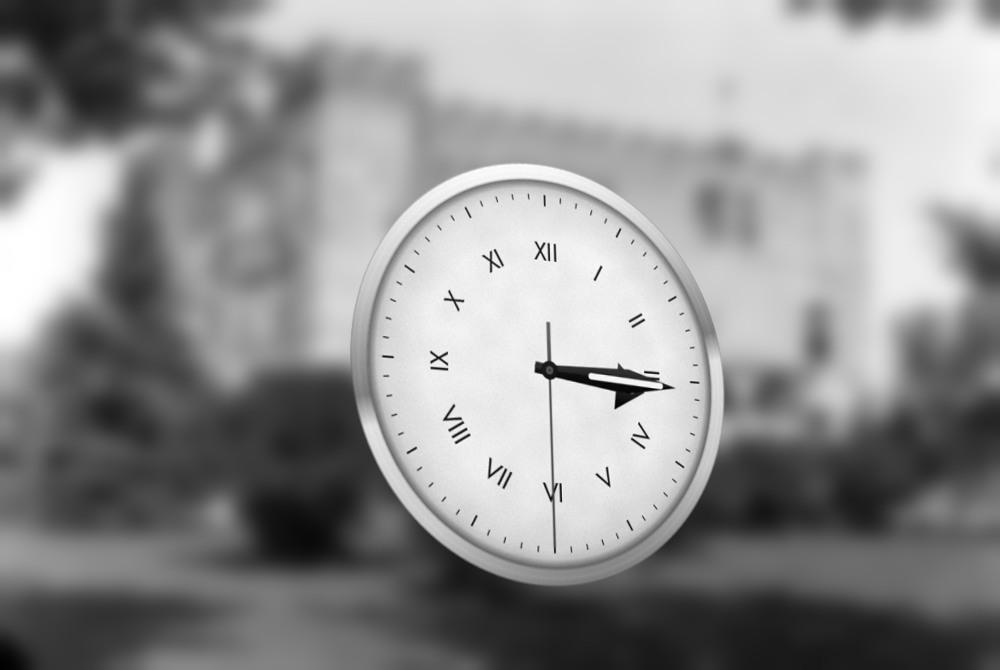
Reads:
h=3 m=15 s=30
